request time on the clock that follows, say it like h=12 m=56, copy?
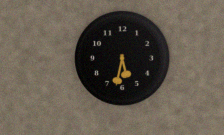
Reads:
h=5 m=32
